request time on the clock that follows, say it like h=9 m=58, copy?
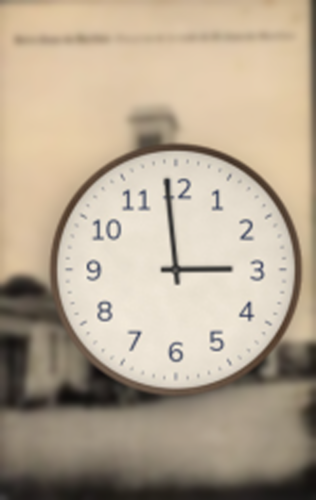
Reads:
h=2 m=59
